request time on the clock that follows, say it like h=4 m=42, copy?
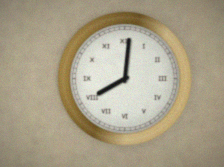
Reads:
h=8 m=1
